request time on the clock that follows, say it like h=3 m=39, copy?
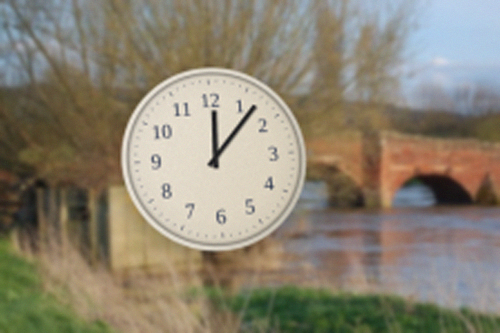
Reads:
h=12 m=7
